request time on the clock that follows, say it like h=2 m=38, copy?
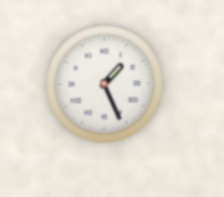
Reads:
h=1 m=26
